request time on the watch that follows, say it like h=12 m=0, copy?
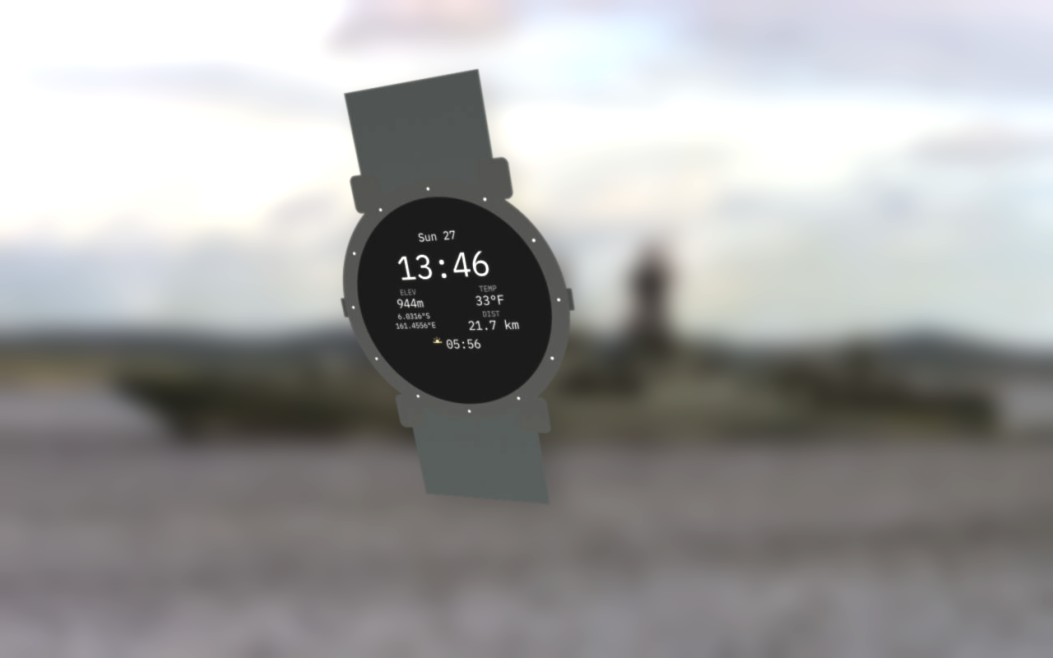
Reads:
h=13 m=46
